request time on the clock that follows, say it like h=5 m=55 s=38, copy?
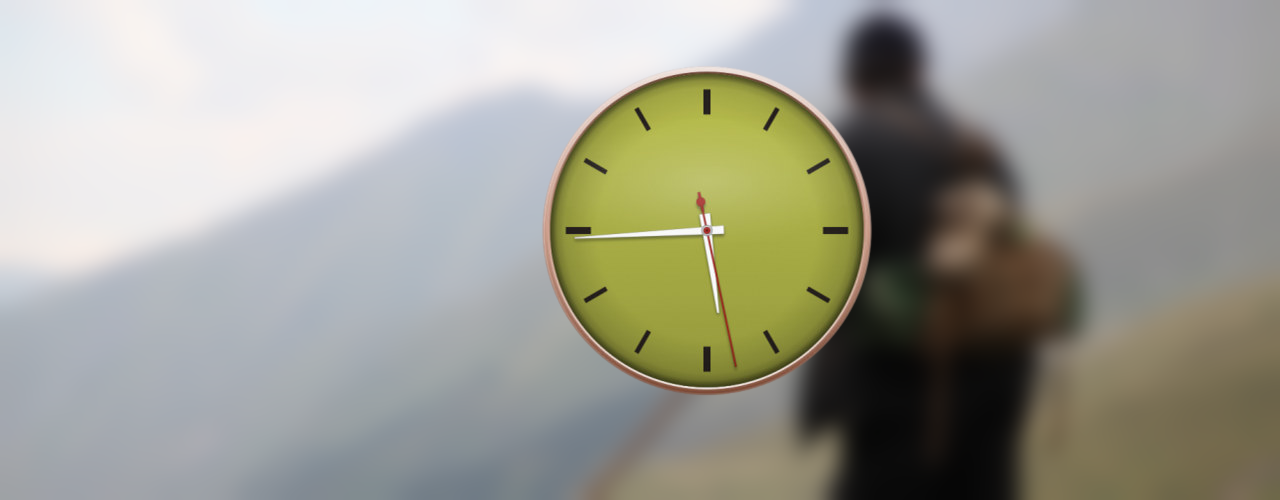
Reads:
h=5 m=44 s=28
